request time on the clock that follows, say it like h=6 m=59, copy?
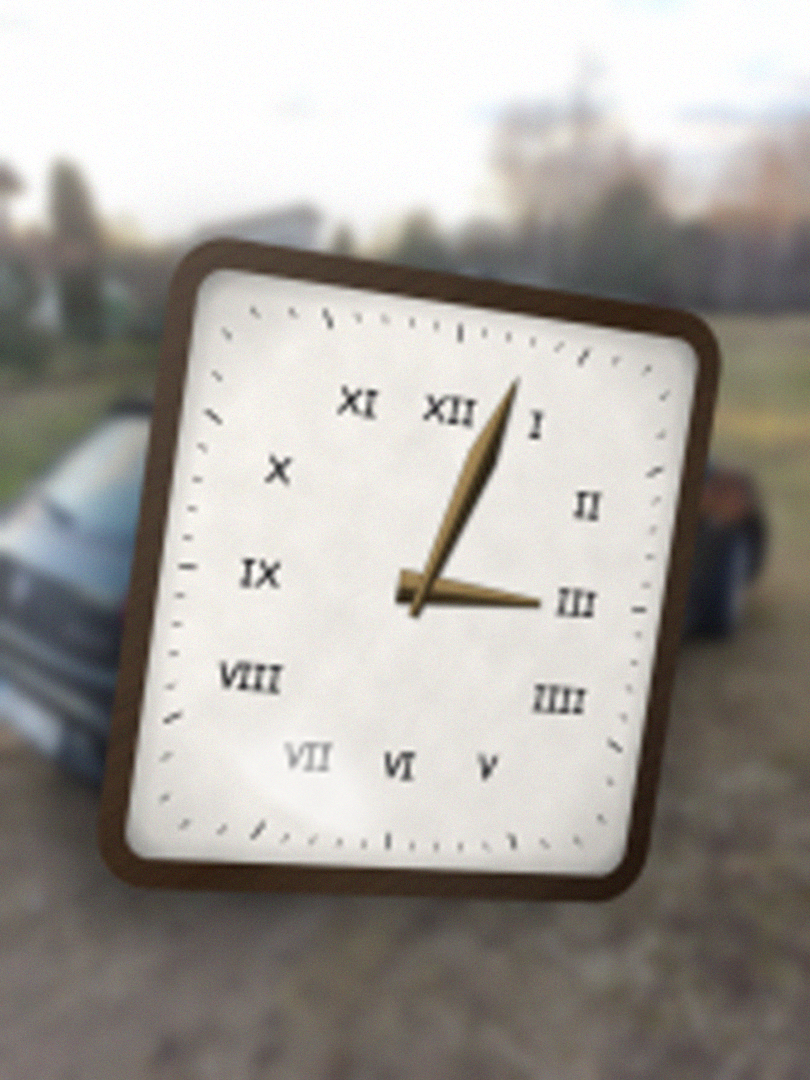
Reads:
h=3 m=3
